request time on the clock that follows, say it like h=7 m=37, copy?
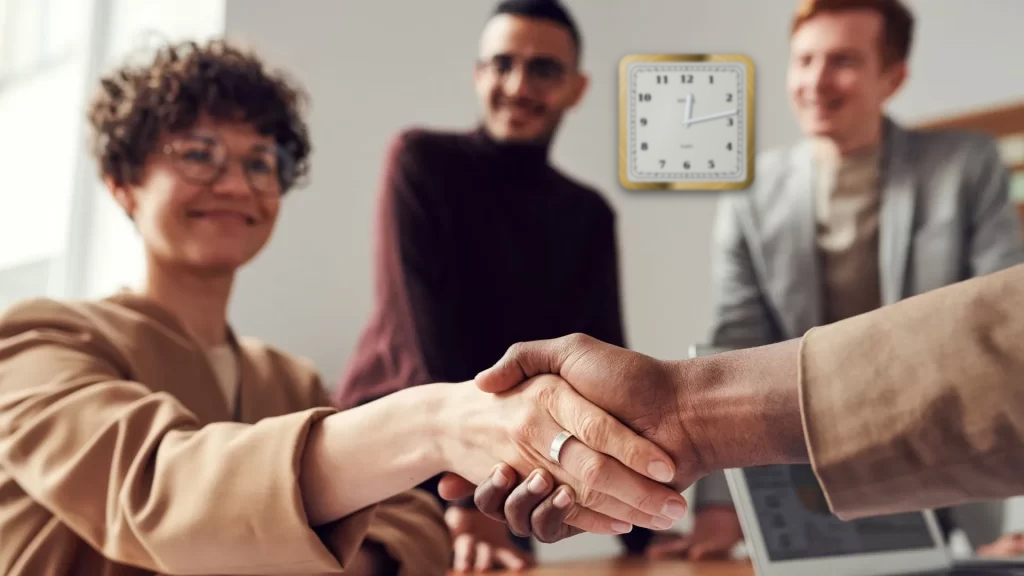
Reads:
h=12 m=13
